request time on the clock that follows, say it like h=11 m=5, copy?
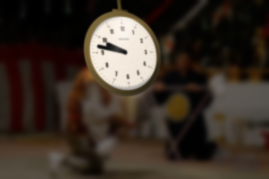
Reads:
h=9 m=47
